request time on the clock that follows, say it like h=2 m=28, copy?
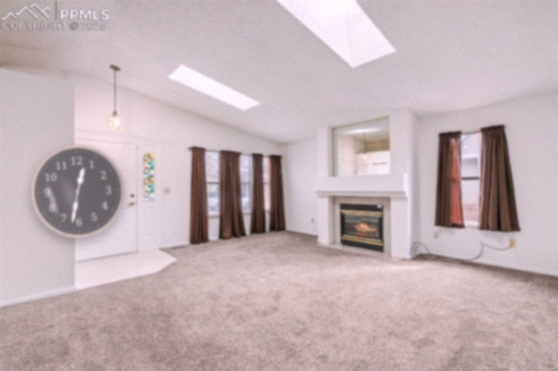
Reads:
h=12 m=32
